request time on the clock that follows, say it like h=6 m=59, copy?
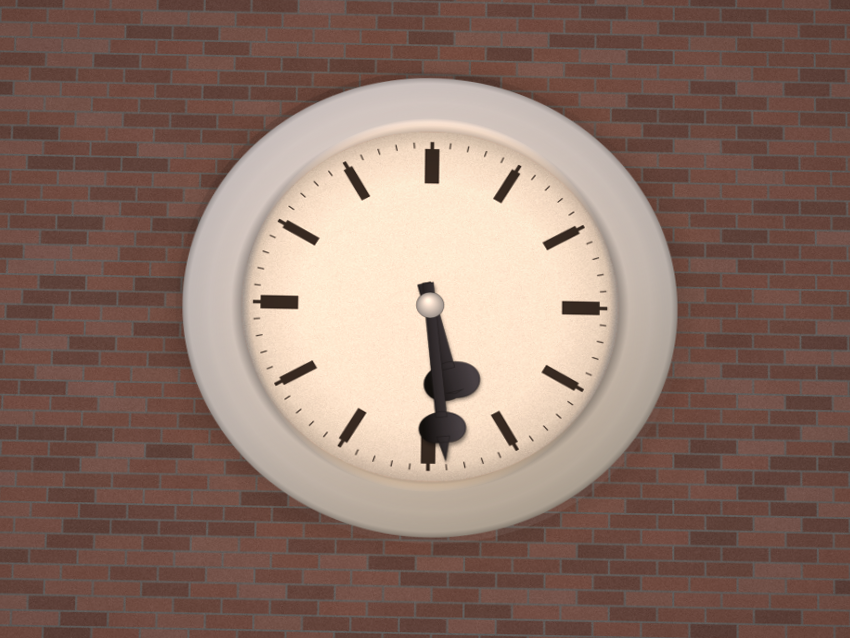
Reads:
h=5 m=29
